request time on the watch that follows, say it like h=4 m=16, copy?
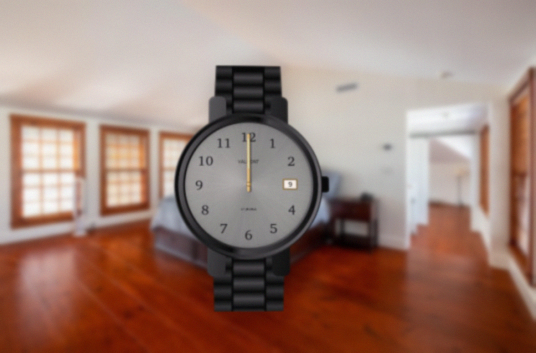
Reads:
h=12 m=0
